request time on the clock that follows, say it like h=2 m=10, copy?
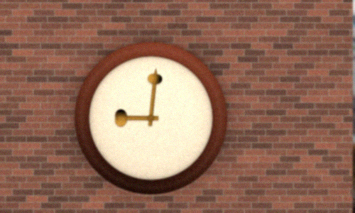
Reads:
h=9 m=1
